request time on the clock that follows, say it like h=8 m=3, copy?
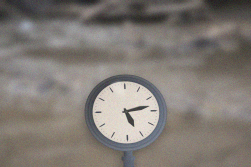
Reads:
h=5 m=13
